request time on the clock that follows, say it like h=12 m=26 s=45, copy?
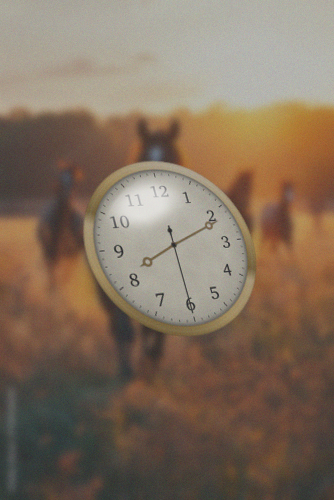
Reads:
h=8 m=11 s=30
